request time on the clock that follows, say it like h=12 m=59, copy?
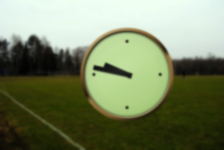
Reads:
h=9 m=47
